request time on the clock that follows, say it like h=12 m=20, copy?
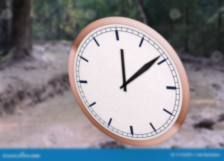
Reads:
h=12 m=9
